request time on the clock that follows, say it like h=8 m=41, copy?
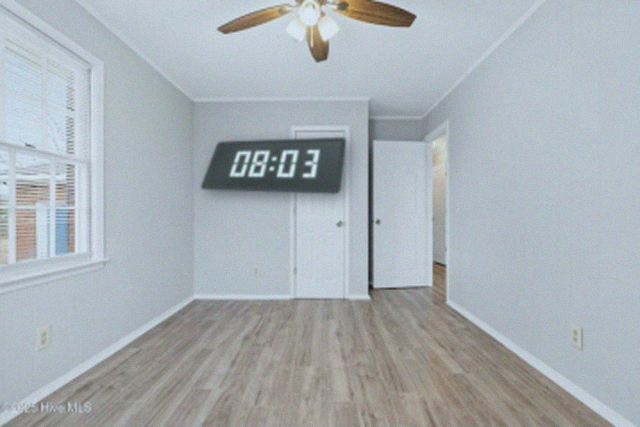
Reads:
h=8 m=3
